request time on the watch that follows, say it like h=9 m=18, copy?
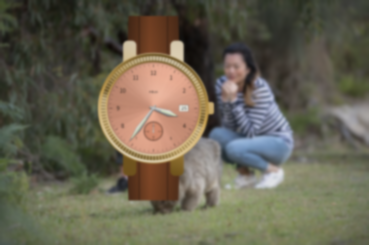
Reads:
h=3 m=36
